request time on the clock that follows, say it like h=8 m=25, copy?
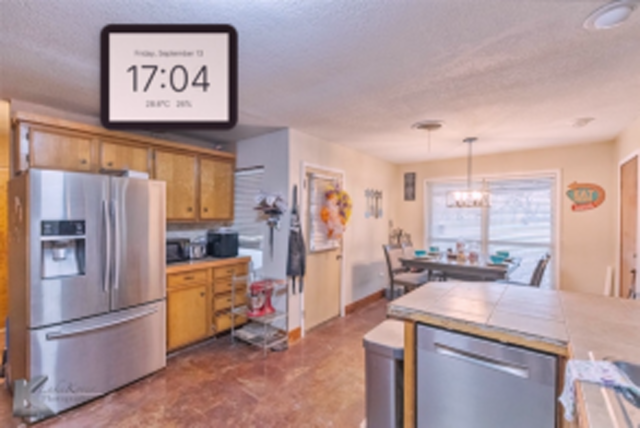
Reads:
h=17 m=4
